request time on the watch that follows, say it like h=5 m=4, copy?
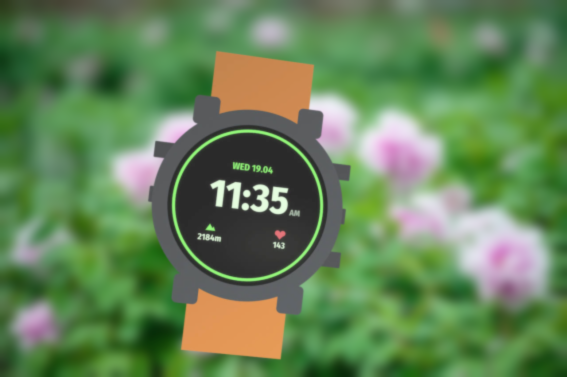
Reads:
h=11 m=35
